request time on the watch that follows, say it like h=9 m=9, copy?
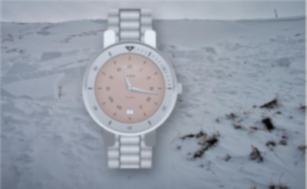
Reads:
h=11 m=17
